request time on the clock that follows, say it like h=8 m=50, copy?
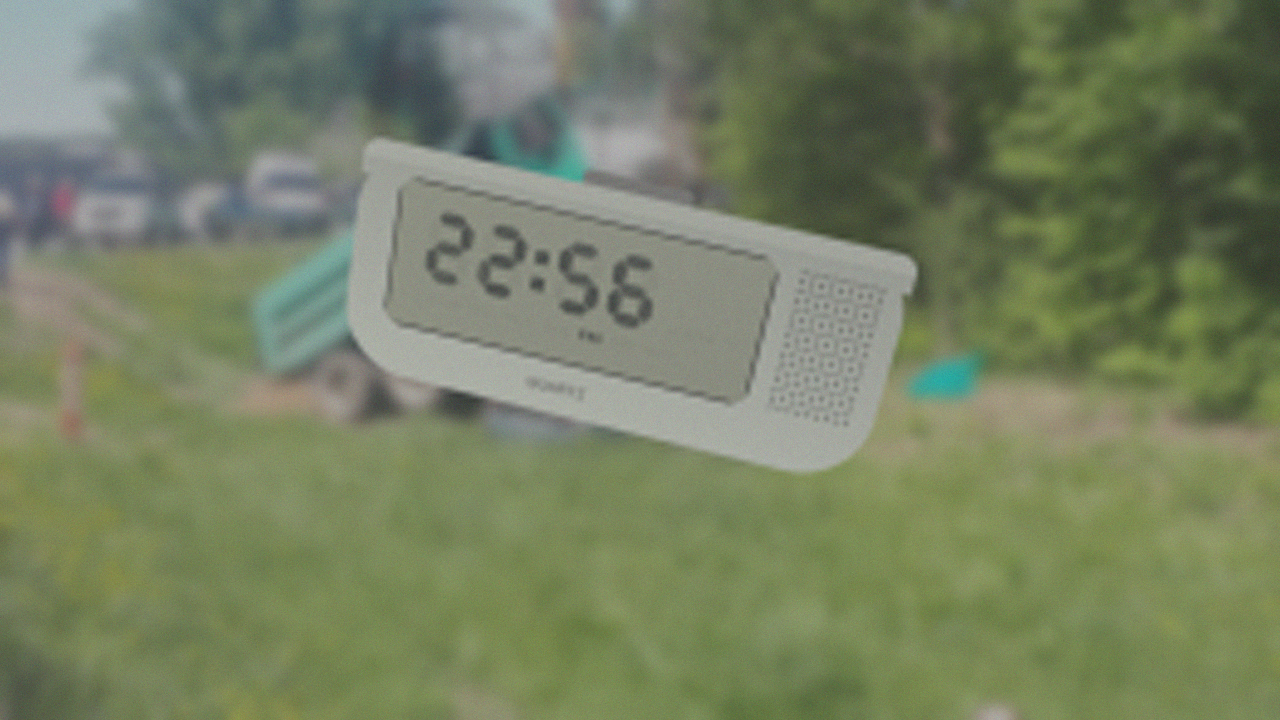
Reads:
h=22 m=56
